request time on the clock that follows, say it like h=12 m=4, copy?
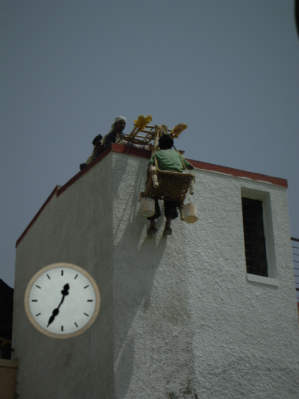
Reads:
h=12 m=35
